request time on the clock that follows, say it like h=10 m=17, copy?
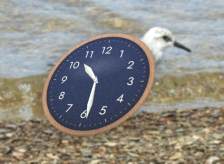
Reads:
h=10 m=29
